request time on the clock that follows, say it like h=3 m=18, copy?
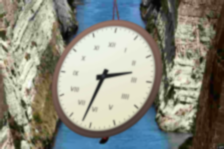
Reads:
h=2 m=32
